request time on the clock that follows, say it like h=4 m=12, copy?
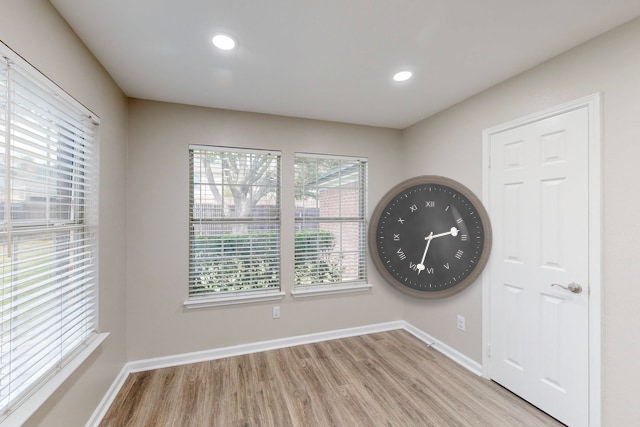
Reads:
h=2 m=33
